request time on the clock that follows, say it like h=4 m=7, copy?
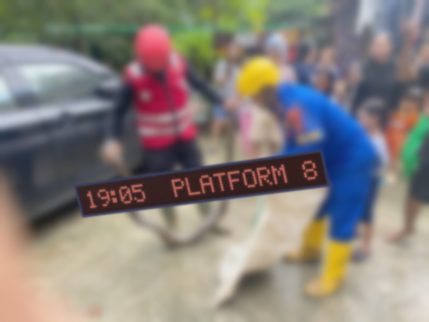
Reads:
h=19 m=5
